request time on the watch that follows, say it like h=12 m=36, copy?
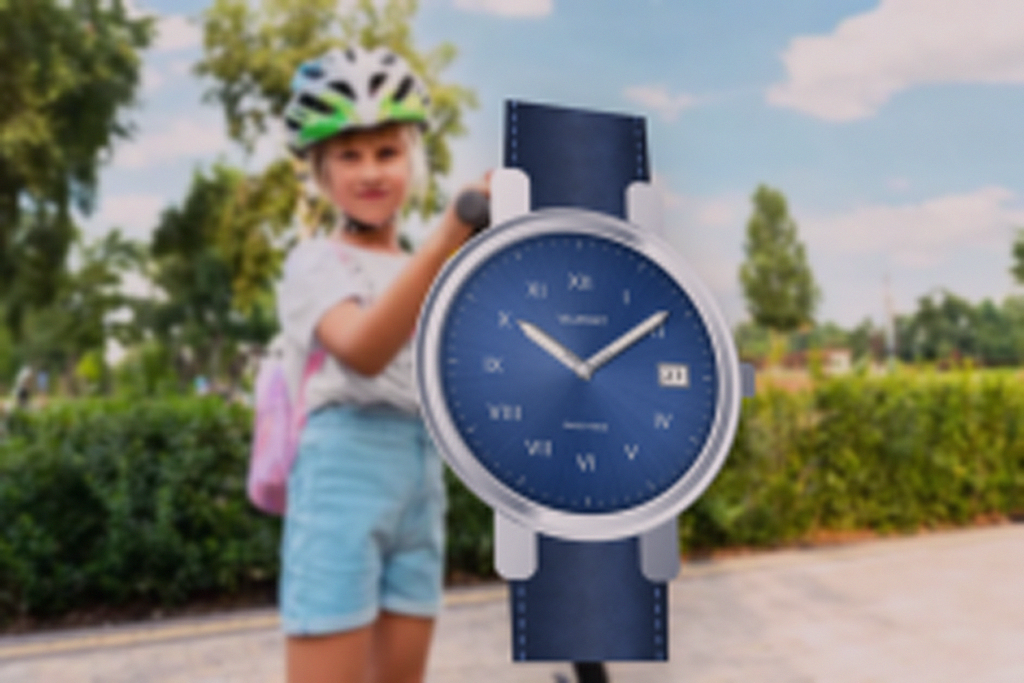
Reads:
h=10 m=9
